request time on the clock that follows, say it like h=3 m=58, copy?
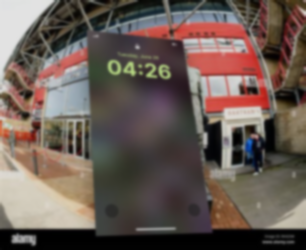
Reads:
h=4 m=26
